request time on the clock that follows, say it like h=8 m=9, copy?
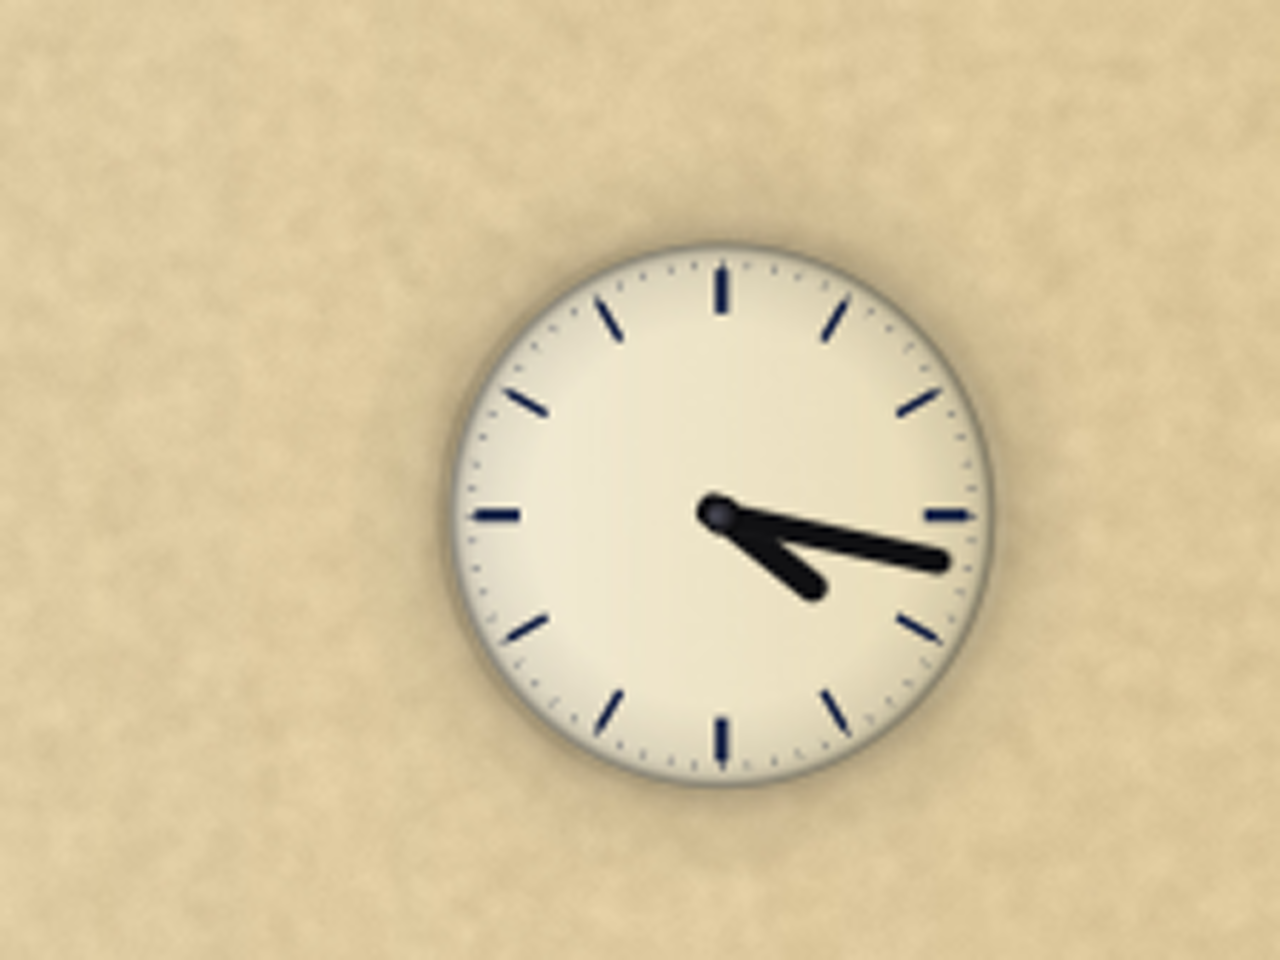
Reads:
h=4 m=17
